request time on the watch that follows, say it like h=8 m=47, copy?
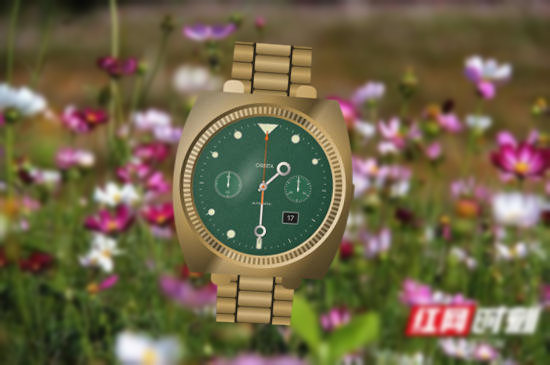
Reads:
h=1 m=30
